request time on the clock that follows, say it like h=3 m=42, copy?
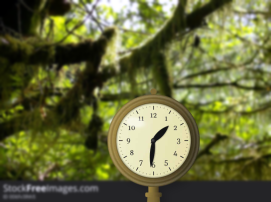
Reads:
h=1 m=31
